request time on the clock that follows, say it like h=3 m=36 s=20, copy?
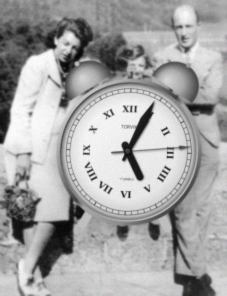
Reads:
h=5 m=4 s=14
